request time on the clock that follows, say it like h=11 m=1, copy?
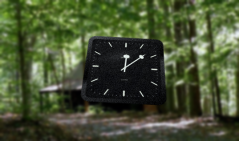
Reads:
h=12 m=8
